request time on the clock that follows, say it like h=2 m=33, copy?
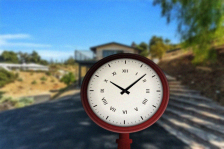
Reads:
h=10 m=8
